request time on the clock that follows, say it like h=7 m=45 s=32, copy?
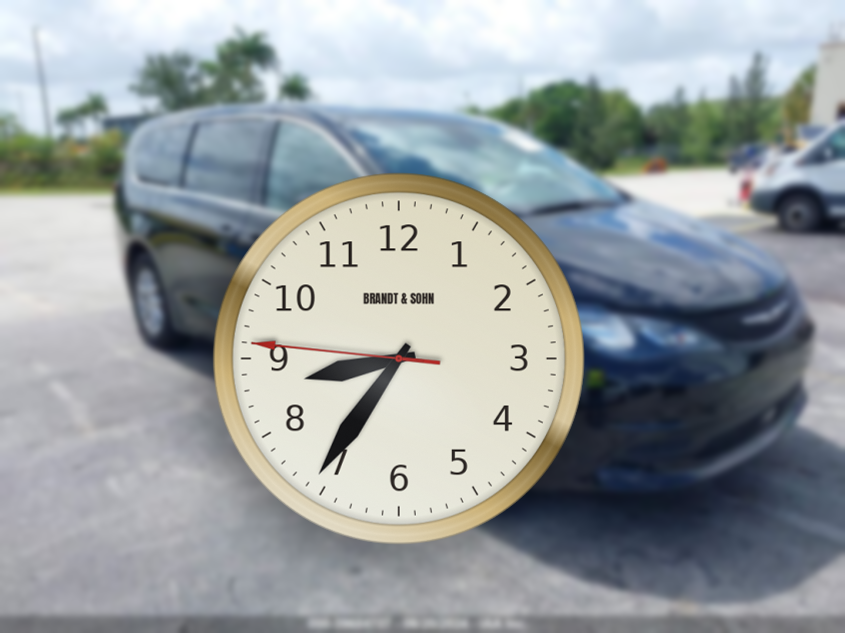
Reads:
h=8 m=35 s=46
